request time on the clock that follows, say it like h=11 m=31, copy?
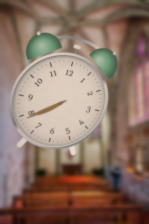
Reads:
h=7 m=39
